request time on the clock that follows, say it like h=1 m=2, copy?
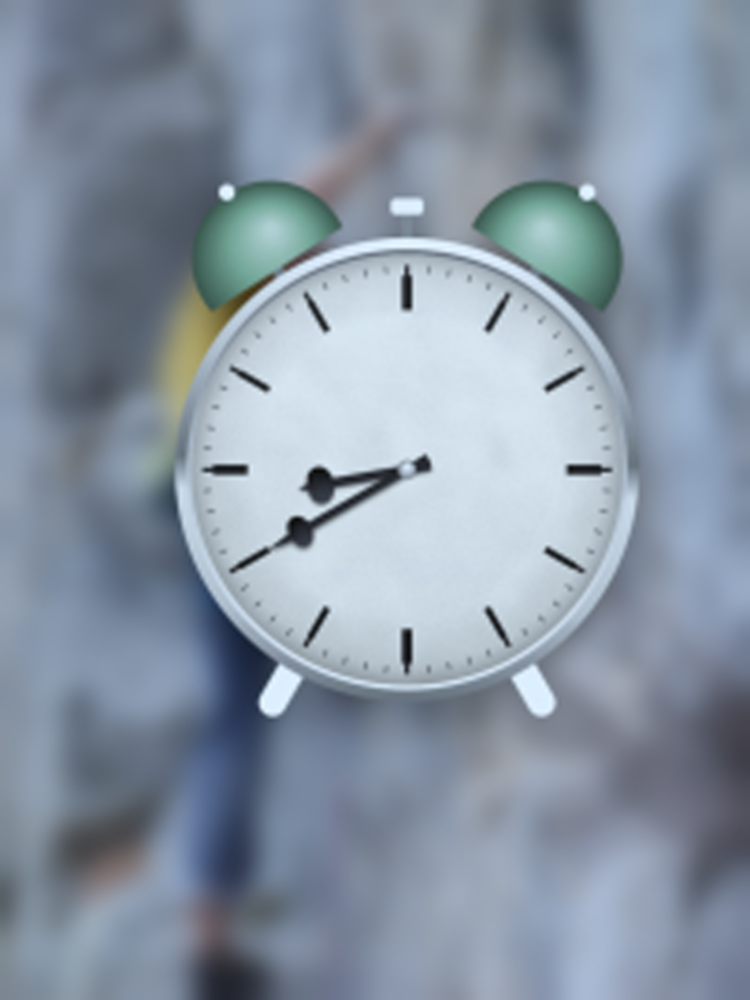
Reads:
h=8 m=40
